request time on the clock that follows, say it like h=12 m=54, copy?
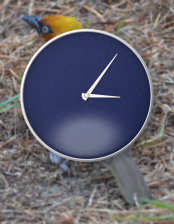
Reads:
h=3 m=6
